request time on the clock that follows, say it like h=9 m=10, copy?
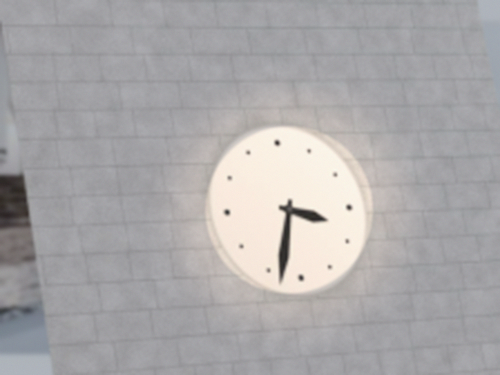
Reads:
h=3 m=33
